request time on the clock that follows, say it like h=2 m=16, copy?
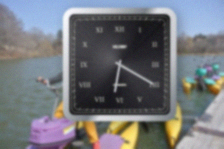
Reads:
h=6 m=20
